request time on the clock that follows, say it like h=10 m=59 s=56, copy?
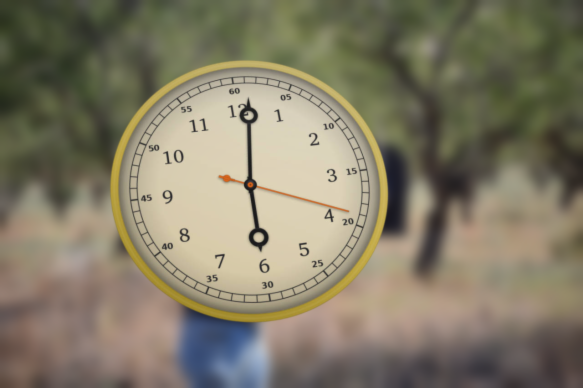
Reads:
h=6 m=1 s=19
